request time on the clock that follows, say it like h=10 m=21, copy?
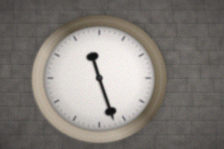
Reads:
h=11 m=27
